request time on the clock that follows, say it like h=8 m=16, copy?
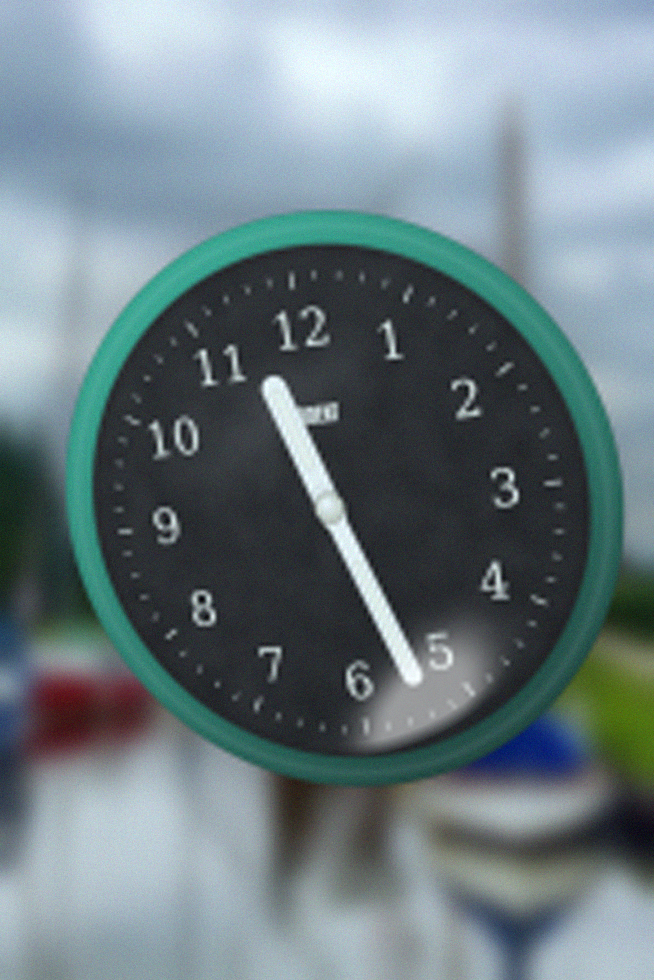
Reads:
h=11 m=27
